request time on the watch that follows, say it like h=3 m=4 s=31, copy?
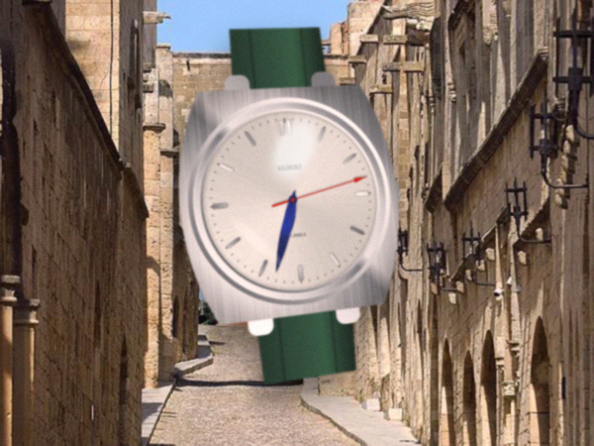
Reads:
h=6 m=33 s=13
